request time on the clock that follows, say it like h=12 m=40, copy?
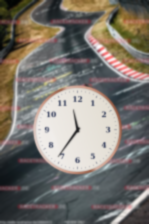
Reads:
h=11 m=36
